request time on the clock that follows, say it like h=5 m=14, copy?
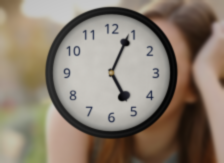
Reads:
h=5 m=4
